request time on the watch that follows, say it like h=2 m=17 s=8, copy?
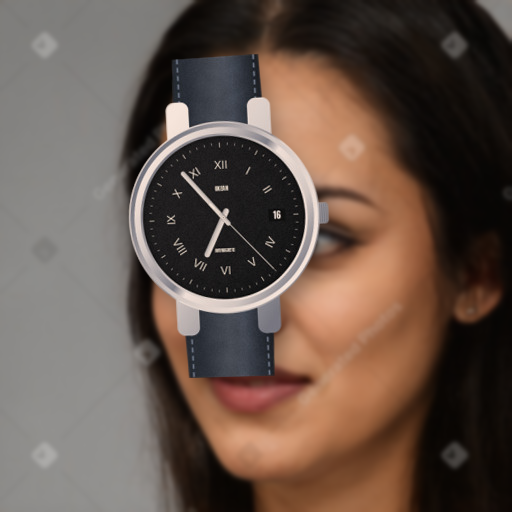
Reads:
h=6 m=53 s=23
